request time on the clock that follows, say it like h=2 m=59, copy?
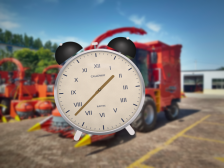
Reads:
h=1 m=38
